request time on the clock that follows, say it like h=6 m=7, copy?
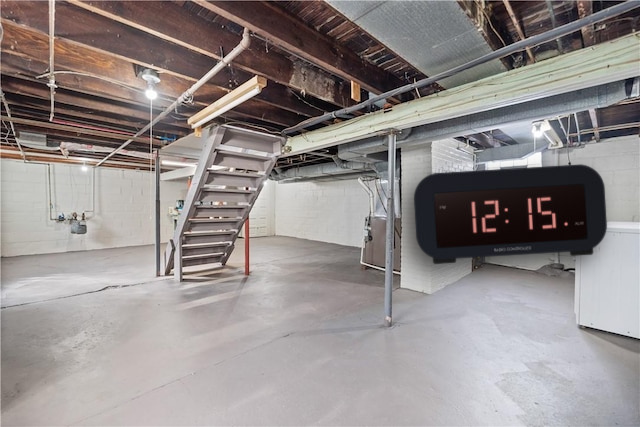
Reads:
h=12 m=15
